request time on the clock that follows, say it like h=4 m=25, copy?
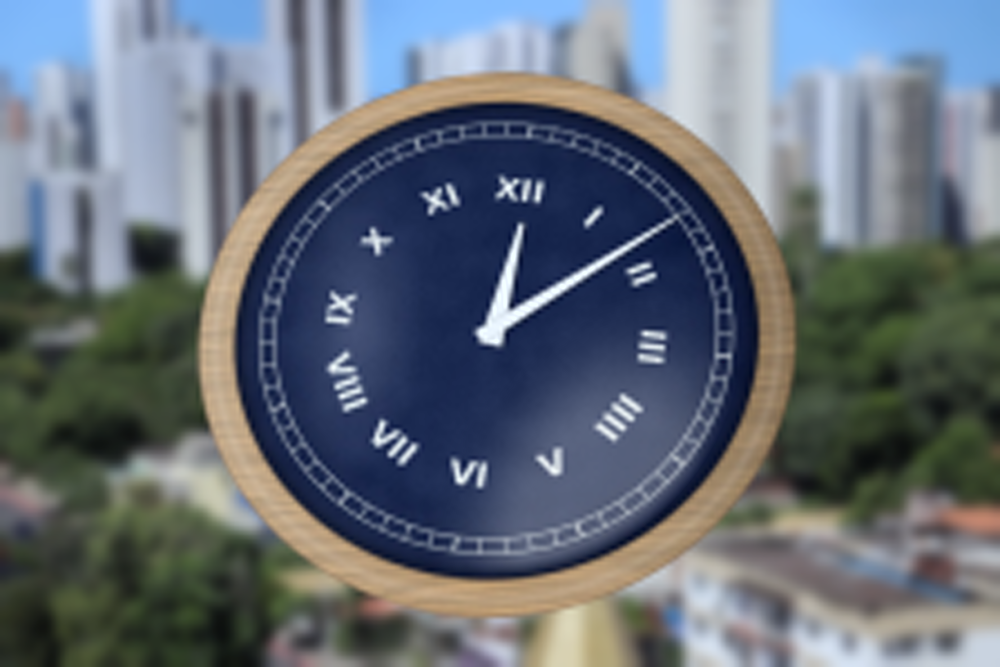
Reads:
h=12 m=8
